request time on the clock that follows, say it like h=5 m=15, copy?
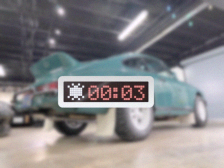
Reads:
h=0 m=3
